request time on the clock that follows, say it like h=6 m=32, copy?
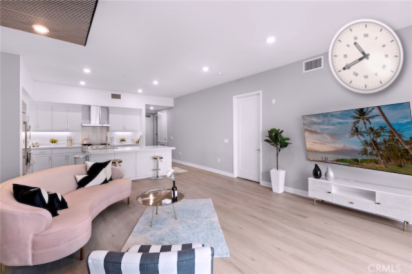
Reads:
h=10 m=40
